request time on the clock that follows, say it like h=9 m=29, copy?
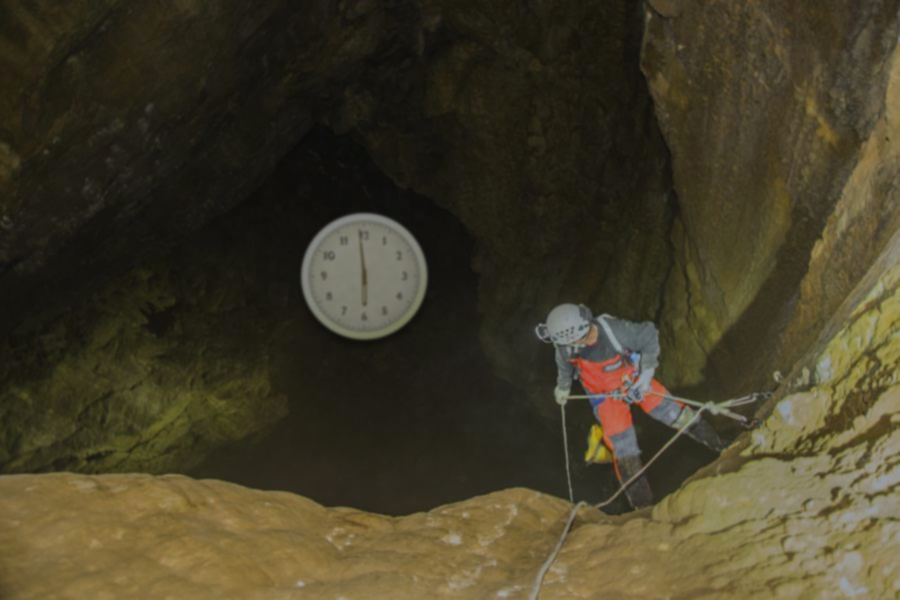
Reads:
h=5 m=59
